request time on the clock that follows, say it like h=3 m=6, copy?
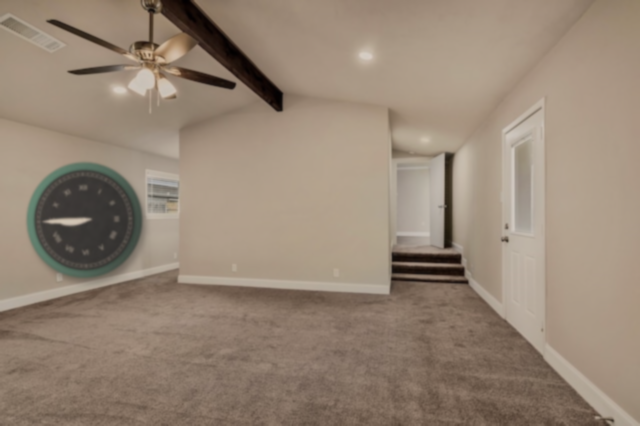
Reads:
h=8 m=45
